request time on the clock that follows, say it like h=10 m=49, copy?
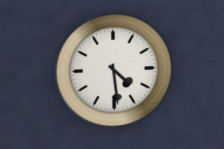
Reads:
h=4 m=29
